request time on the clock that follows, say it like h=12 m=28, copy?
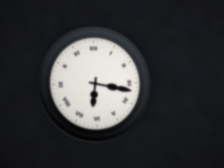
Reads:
h=6 m=17
